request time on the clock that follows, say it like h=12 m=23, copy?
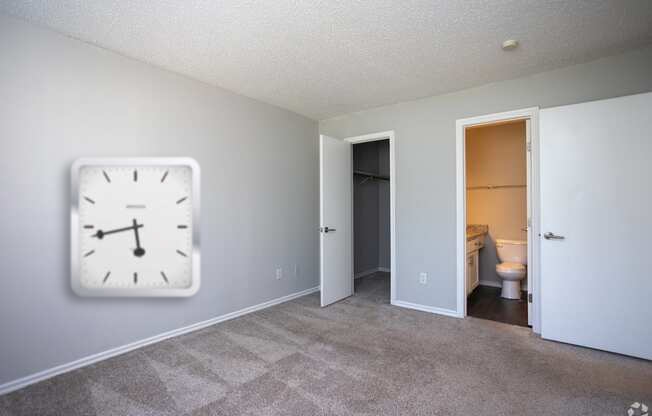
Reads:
h=5 m=43
